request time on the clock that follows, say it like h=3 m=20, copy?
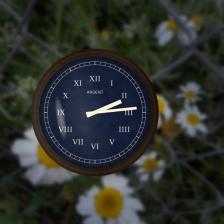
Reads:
h=2 m=14
